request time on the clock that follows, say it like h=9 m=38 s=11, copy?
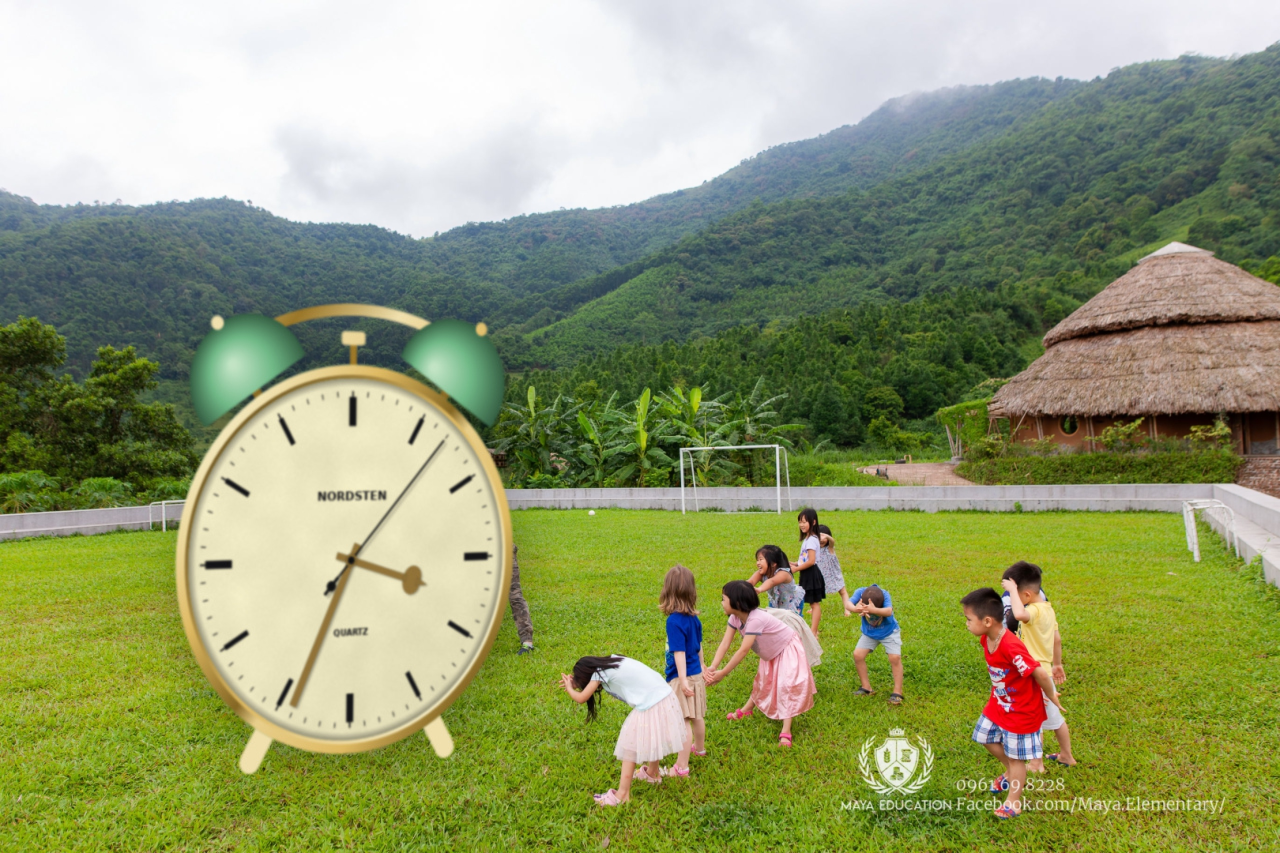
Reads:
h=3 m=34 s=7
